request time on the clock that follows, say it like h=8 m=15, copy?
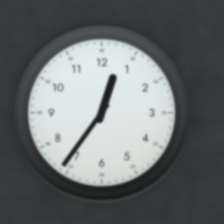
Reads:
h=12 m=36
